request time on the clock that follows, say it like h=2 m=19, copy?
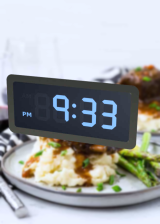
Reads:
h=9 m=33
